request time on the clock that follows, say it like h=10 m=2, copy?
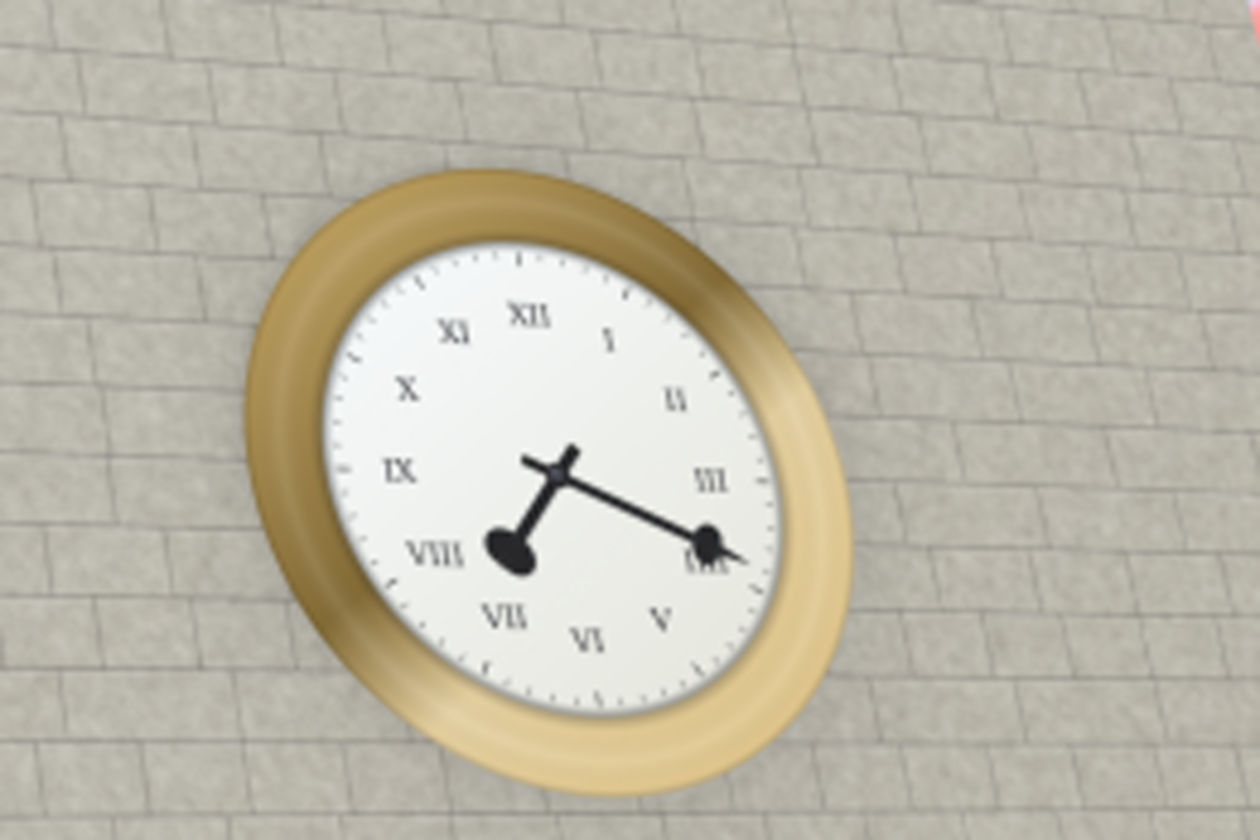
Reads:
h=7 m=19
